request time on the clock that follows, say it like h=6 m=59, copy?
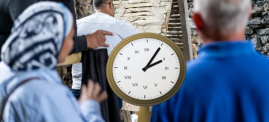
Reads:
h=2 m=5
